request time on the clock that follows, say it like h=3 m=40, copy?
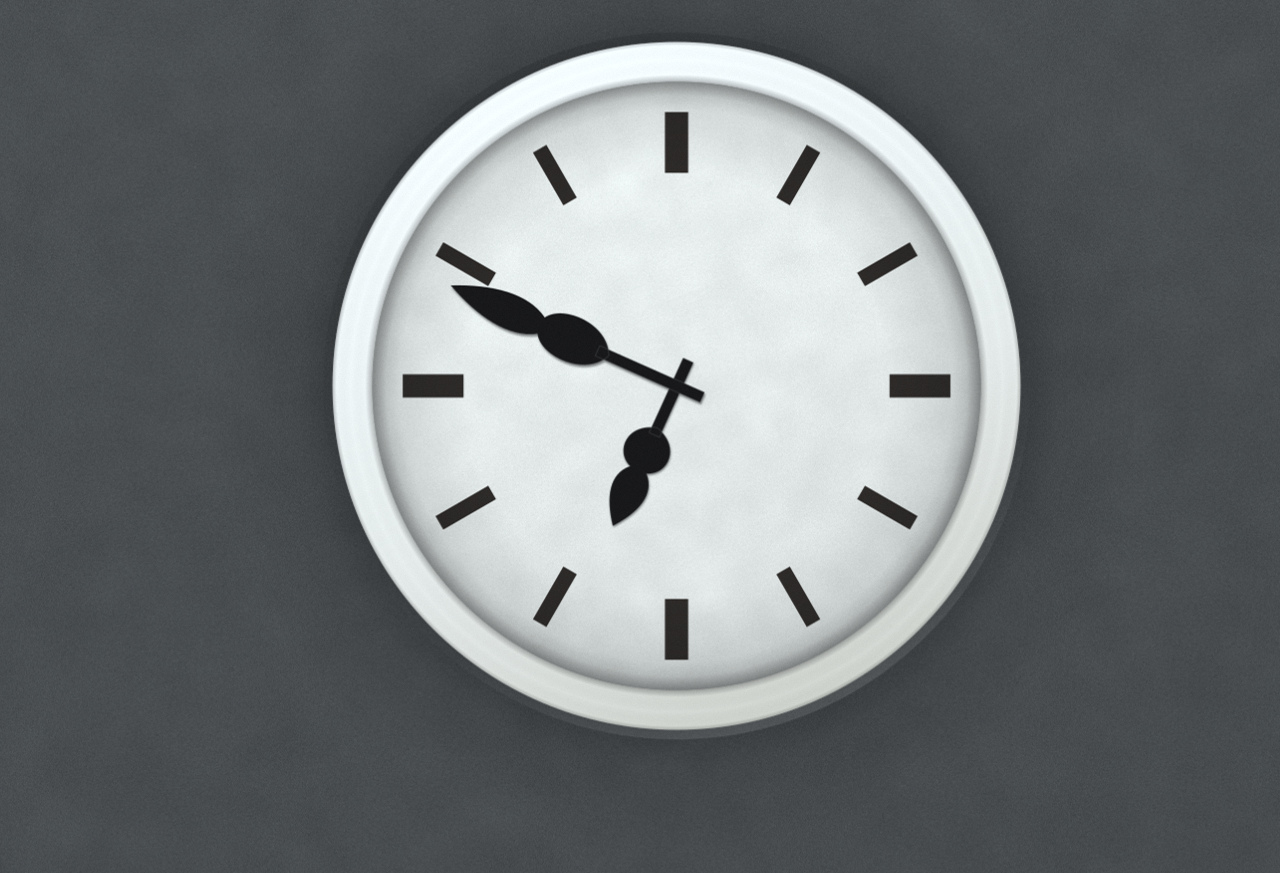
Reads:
h=6 m=49
